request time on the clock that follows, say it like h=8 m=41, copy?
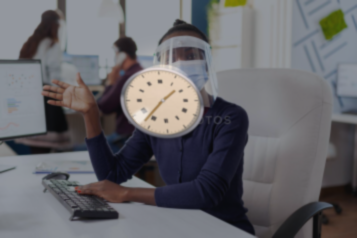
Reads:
h=1 m=37
